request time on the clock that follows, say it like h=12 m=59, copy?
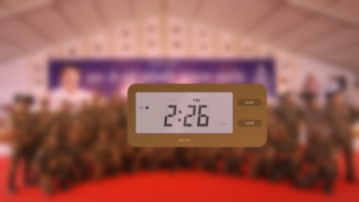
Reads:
h=2 m=26
